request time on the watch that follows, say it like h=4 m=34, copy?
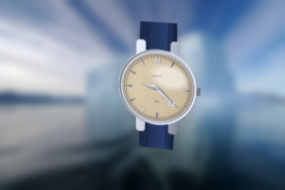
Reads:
h=9 m=22
